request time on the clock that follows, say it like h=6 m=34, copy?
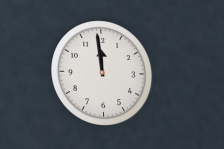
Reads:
h=11 m=59
